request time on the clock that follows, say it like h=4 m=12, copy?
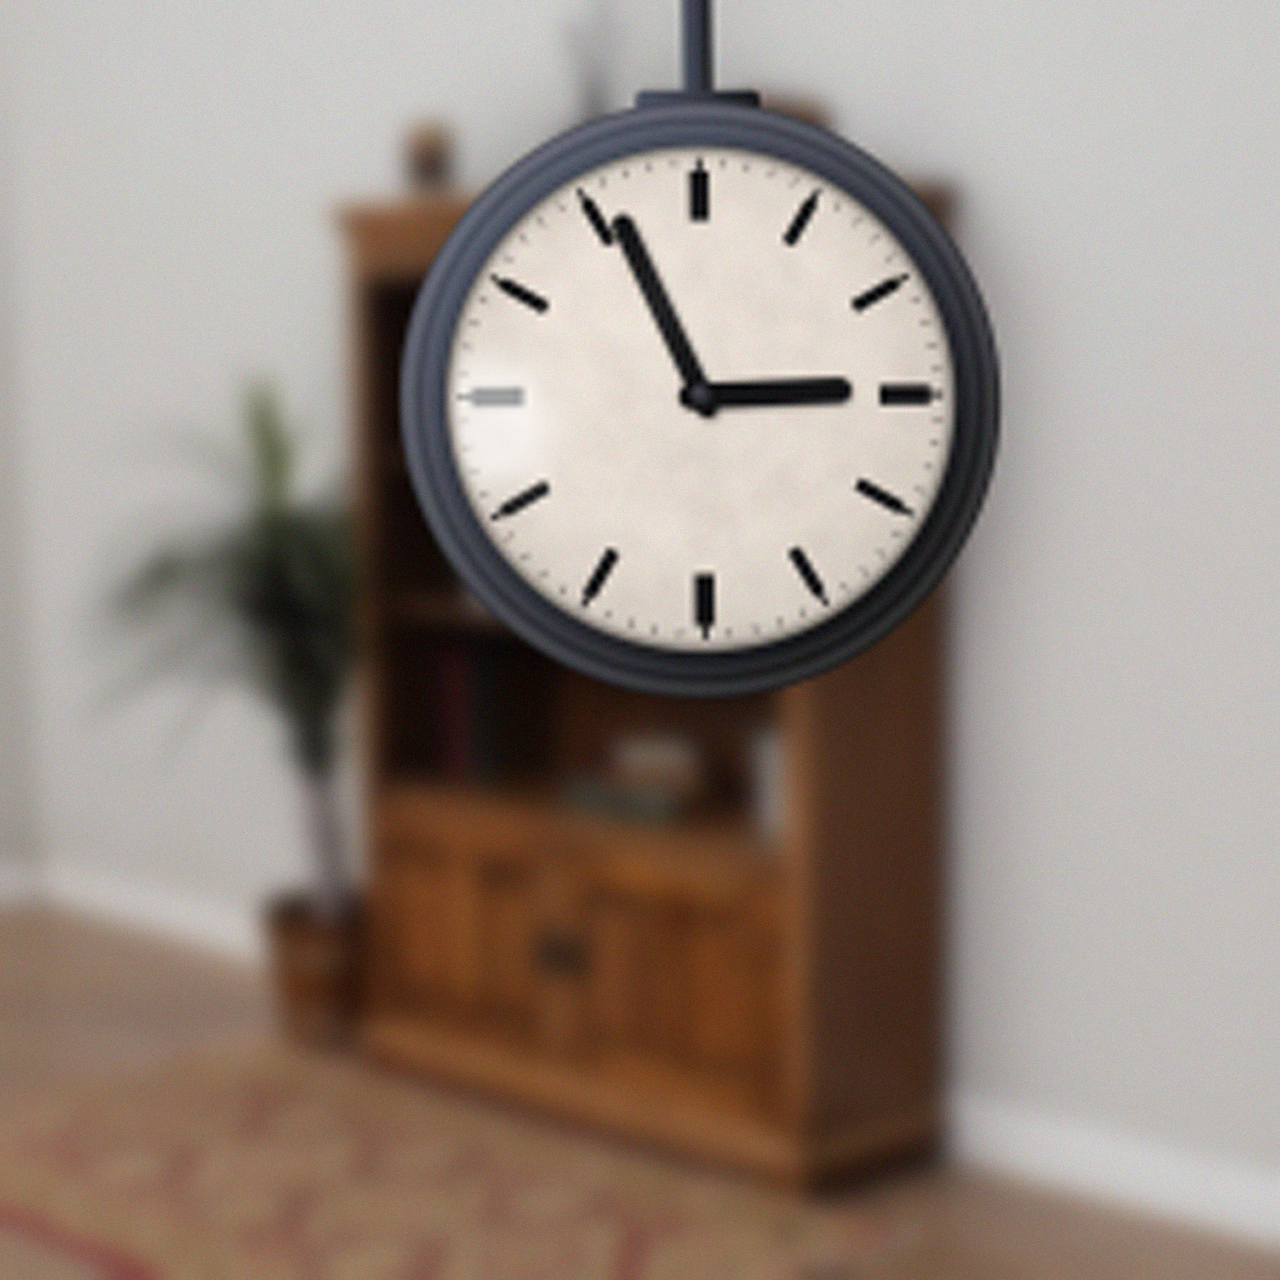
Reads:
h=2 m=56
